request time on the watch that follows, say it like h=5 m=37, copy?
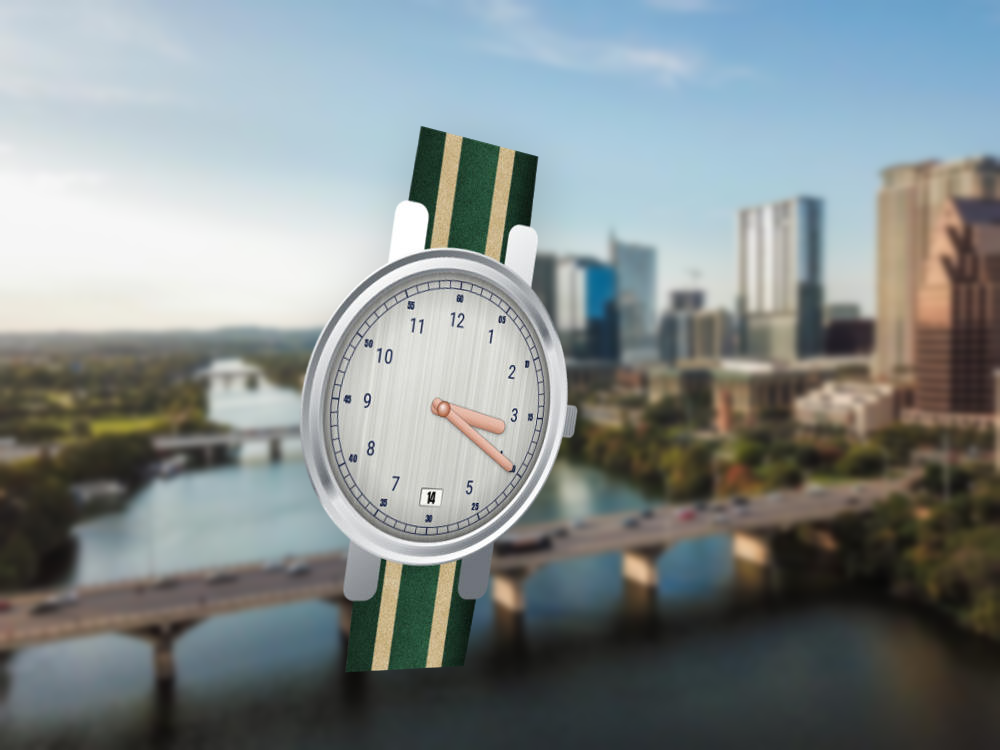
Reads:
h=3 m=20
